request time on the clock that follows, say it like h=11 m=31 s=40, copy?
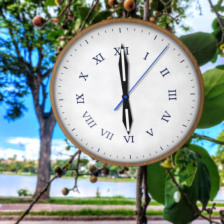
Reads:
h=6 m=0 s=7
